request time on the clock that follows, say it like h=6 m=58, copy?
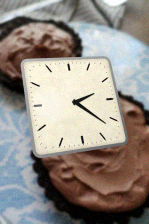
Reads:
h=2 m=22
